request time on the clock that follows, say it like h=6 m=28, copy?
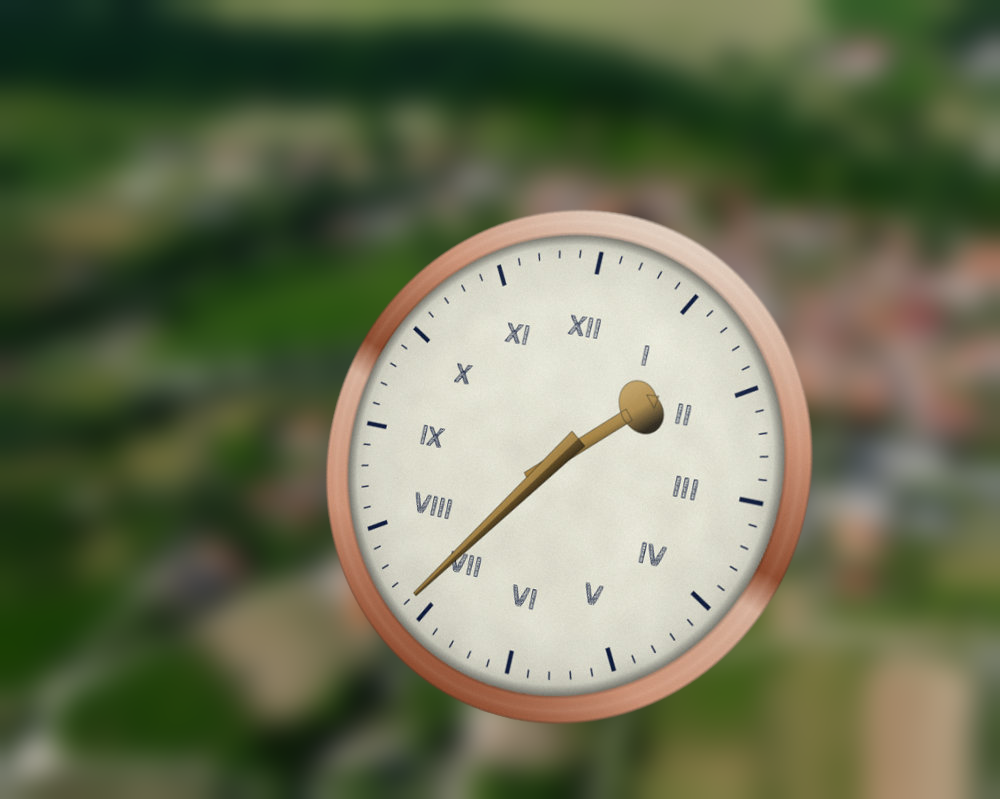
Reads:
h=1 m=36
